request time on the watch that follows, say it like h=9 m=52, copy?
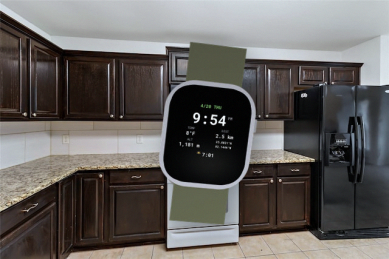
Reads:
h=9 m=54
